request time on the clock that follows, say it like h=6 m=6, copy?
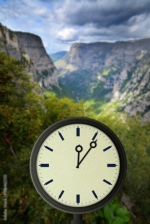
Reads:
h=12 m=6
